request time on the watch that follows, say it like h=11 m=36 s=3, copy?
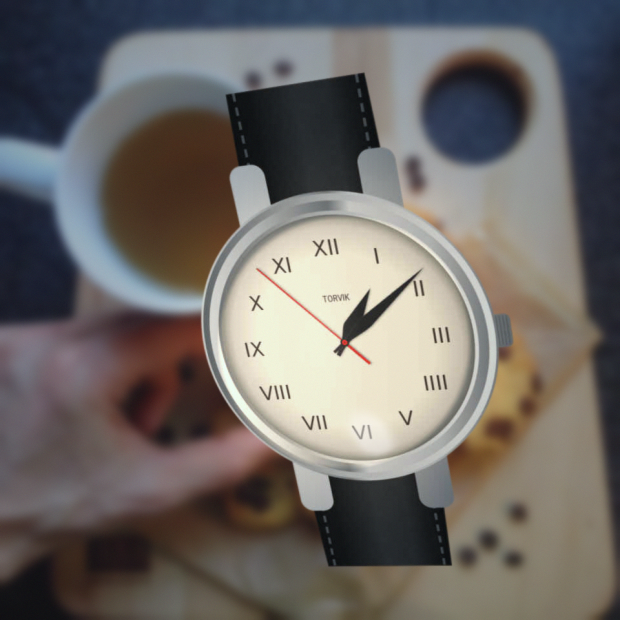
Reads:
h=1 m=8 s=53
